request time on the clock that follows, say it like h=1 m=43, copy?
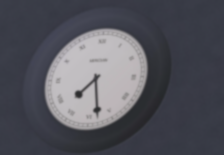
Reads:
h=7 m=28
